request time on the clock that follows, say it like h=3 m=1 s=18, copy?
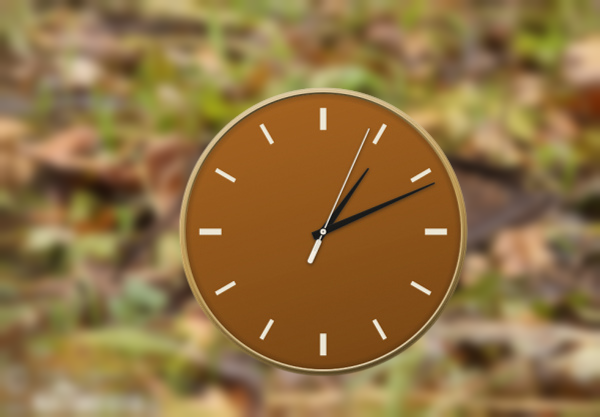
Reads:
h=1 m=11 s=4
